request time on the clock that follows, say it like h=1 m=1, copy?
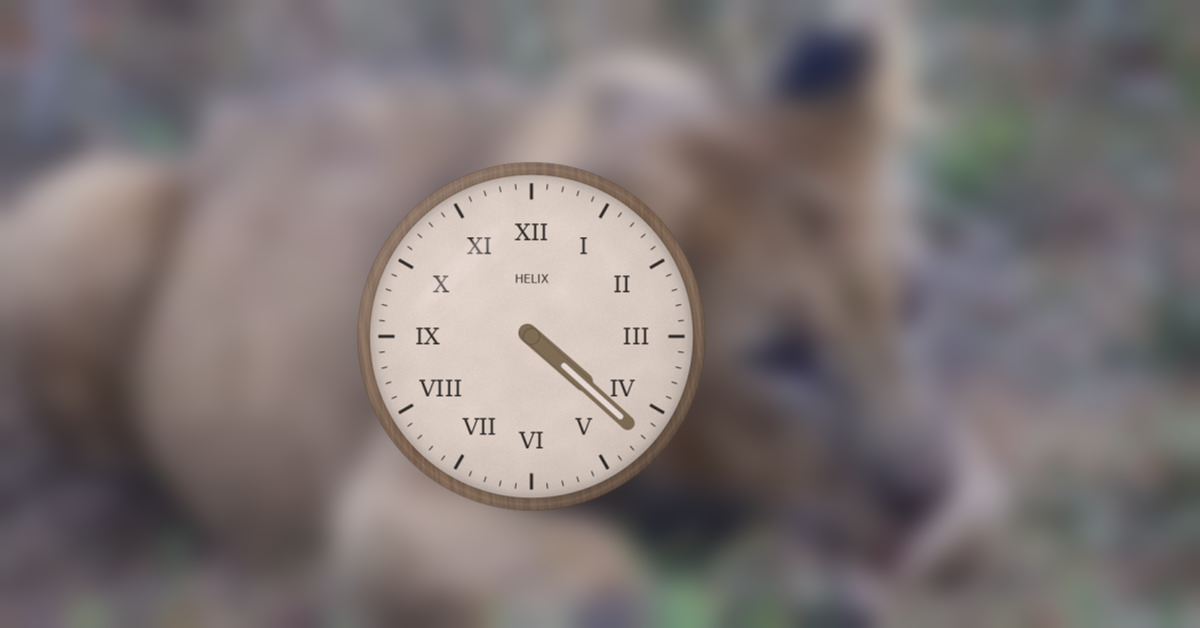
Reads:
h=4 m=22
